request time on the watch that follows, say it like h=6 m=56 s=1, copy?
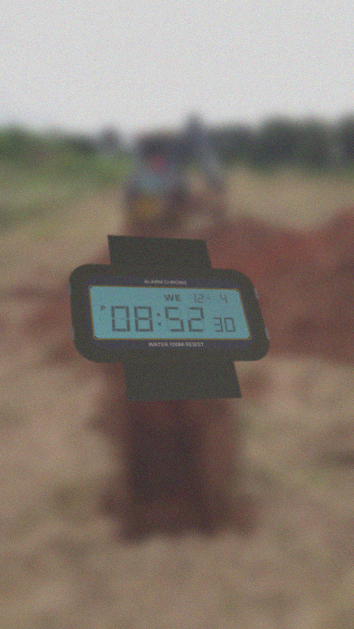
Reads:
h=8 m=52 s=30
